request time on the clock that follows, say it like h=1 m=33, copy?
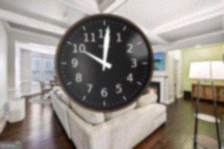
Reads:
h=10 m=1
